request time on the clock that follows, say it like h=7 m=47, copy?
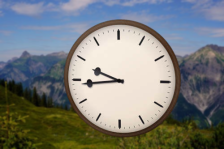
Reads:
h=9 m=44
